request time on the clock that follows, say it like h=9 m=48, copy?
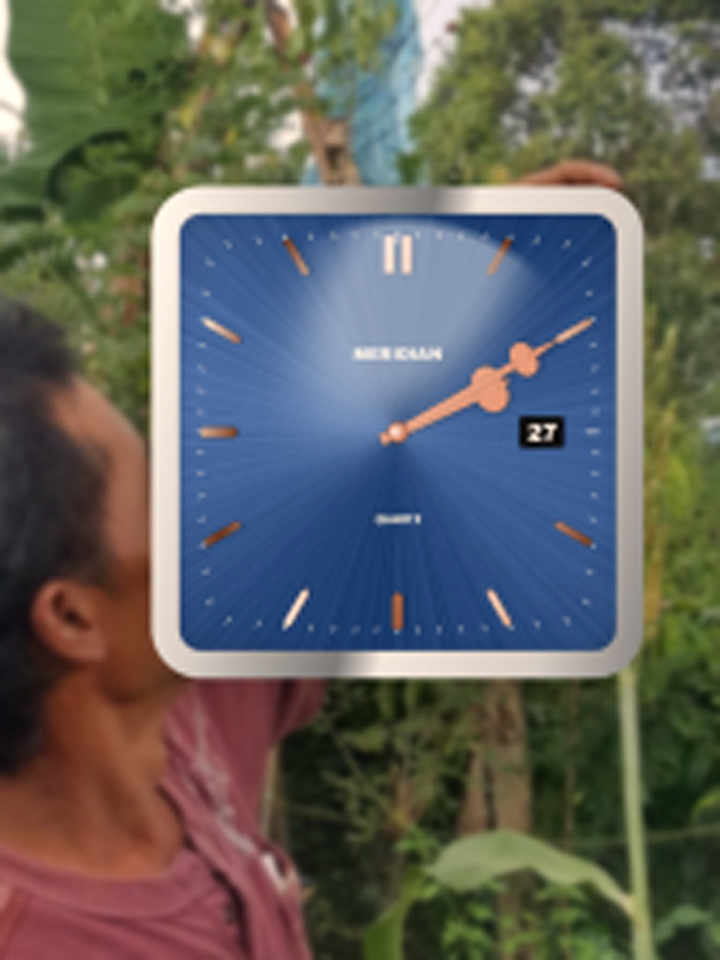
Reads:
h=2 m=10
